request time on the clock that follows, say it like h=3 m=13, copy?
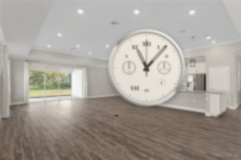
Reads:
h=11 m=7
